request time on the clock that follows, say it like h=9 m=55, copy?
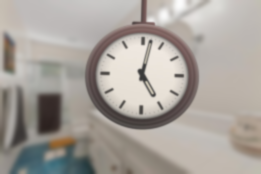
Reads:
h=5 m=2
